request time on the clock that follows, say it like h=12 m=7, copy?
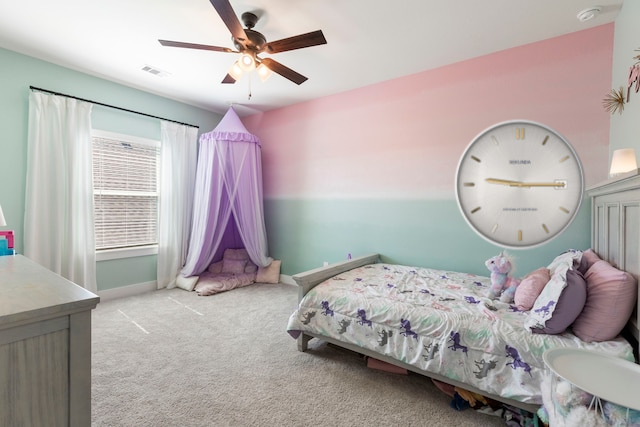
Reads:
h=9 m=15
